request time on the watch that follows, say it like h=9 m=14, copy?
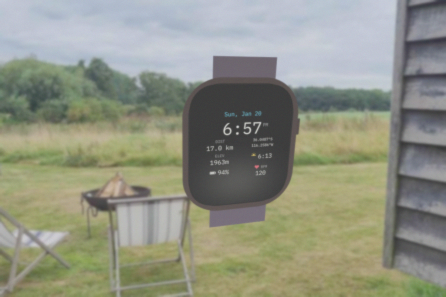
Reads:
h=6 m=57
